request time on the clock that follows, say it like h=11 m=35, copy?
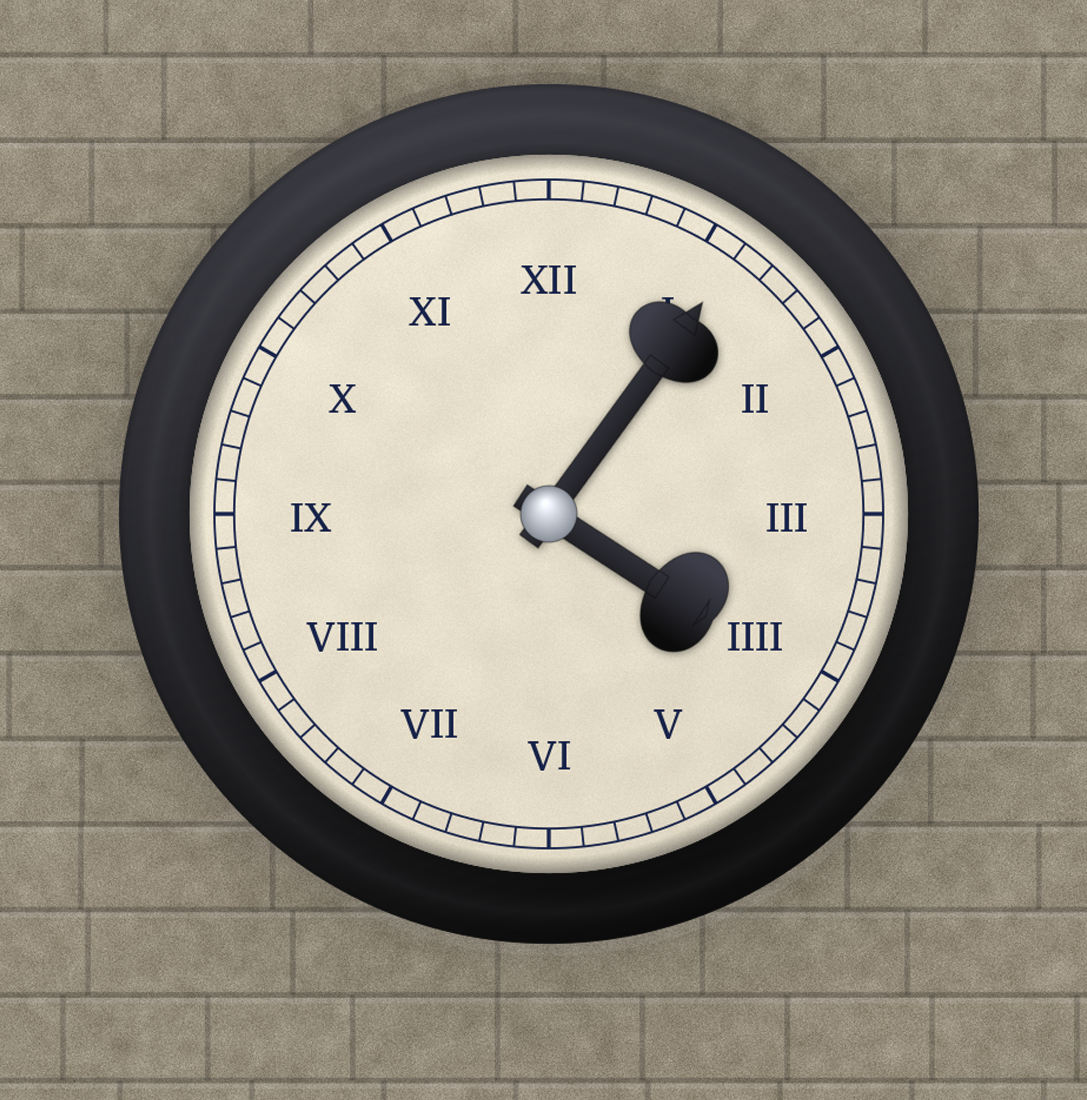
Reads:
h=4 m=6
